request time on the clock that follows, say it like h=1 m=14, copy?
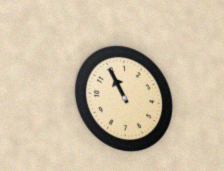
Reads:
h=12 m=0
